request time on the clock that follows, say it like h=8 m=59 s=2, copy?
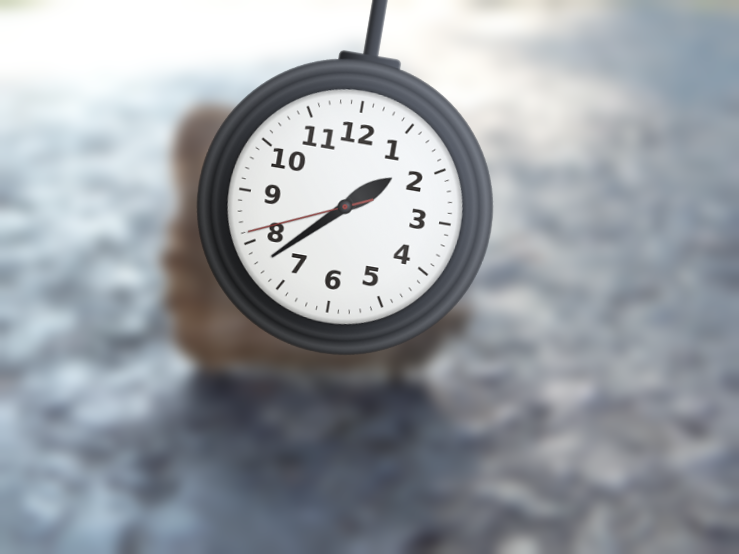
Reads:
h=1 m=37 s=41
